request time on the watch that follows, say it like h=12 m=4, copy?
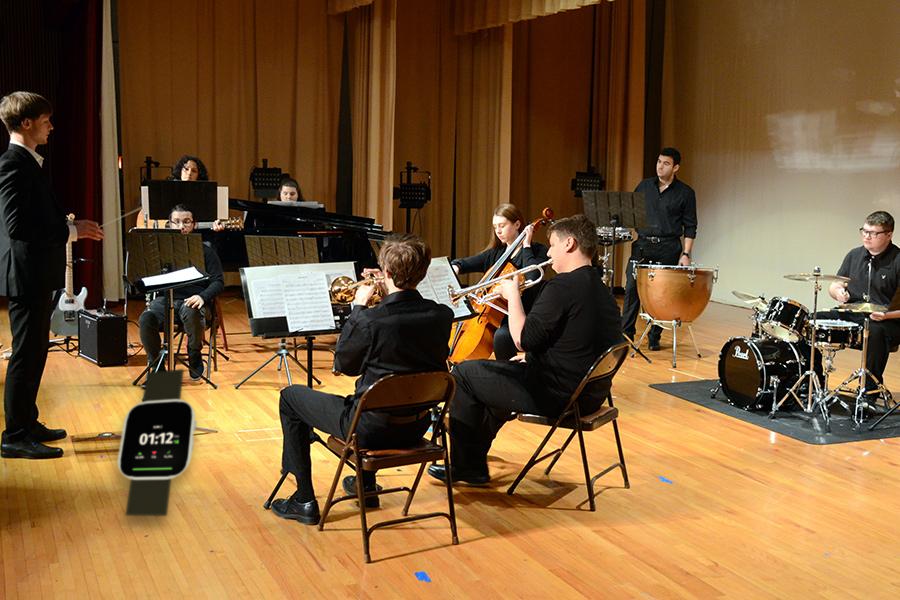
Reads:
h=1 m=12
